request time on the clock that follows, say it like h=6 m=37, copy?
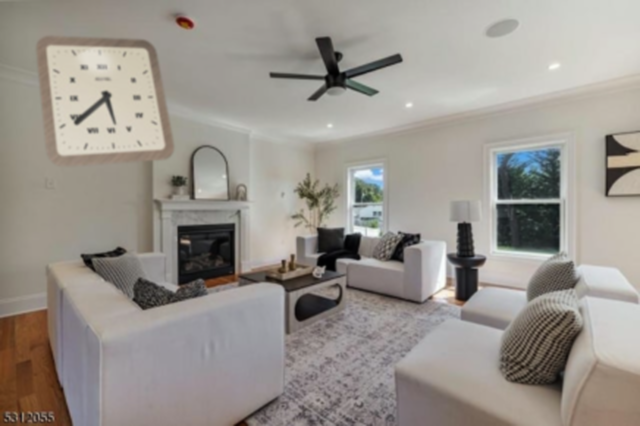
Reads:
h=5 m=39
